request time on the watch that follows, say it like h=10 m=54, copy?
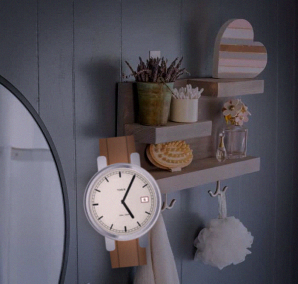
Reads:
h=5 m=5
